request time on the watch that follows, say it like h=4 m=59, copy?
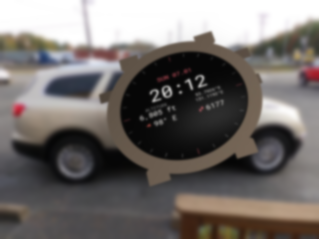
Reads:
h=20 m=12
